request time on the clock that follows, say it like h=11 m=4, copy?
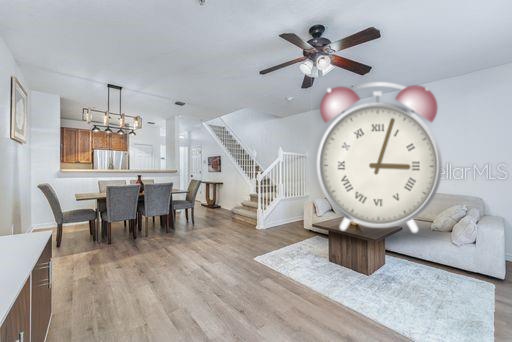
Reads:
h=3 m=3
